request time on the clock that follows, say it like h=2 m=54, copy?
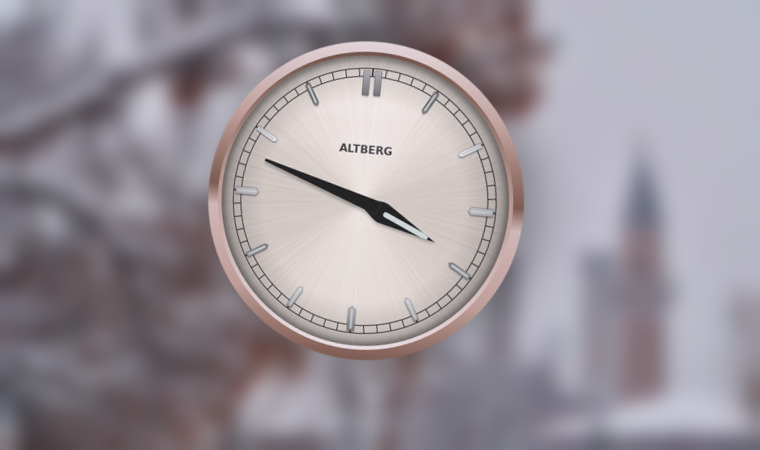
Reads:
h=3 m=48
